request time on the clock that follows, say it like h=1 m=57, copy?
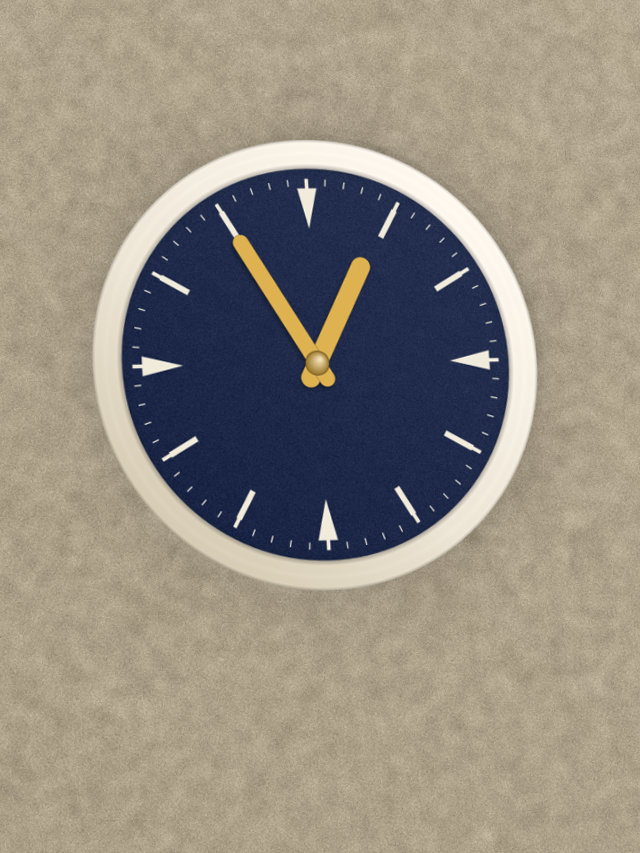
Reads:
h=12 m=55
